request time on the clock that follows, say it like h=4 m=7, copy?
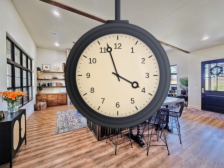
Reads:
h=3 m=57
